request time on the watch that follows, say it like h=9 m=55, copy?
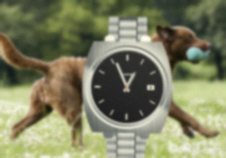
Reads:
h=12 m=56
